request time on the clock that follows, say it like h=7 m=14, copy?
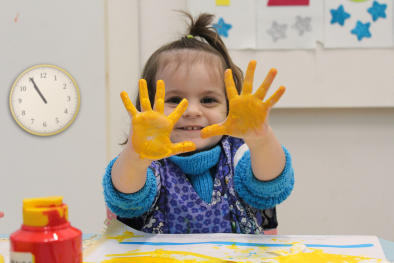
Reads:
h=10 m=55
